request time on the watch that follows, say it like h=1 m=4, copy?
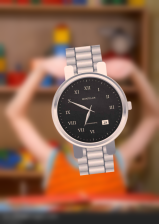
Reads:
h=6 m=50
